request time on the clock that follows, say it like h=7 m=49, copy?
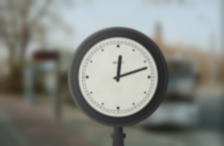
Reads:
h=12 m=12
